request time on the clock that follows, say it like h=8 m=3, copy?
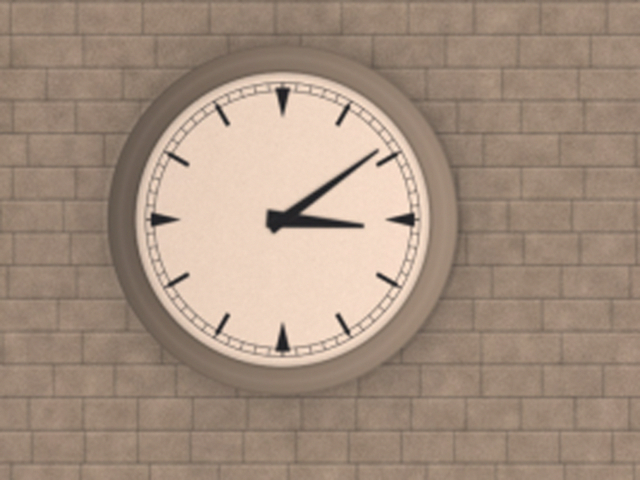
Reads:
h=3 m=9
